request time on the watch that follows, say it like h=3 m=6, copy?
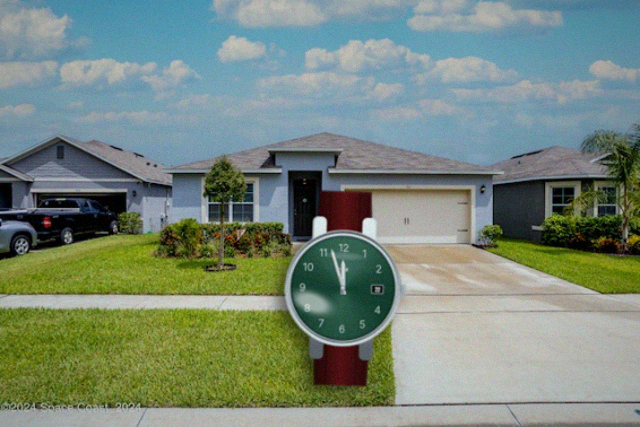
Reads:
h=11 m=57
